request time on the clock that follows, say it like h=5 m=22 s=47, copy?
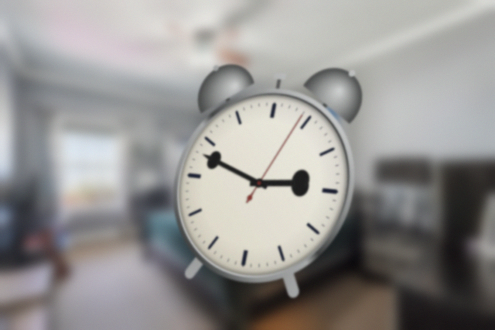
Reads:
h=2 m=48 s=4
